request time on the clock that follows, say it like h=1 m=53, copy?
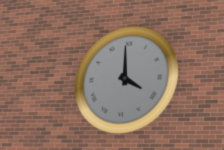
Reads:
h=3 m=59
